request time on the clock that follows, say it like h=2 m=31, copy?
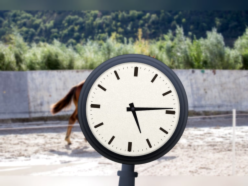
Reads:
h=5 m=14
